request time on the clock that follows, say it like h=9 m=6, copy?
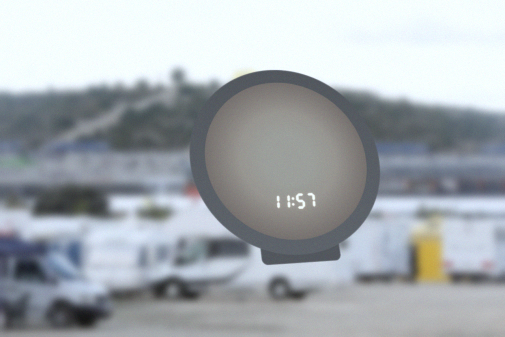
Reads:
h=11 m=57
